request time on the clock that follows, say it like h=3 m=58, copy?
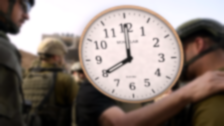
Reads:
h=8 m=0
